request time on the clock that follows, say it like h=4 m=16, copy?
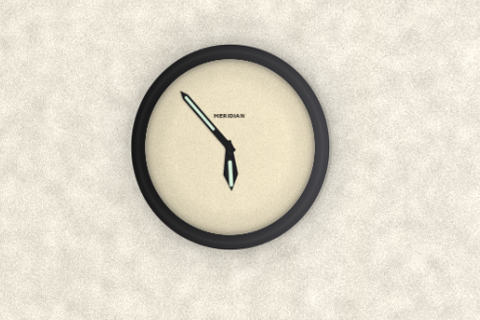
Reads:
h=5 m=53
